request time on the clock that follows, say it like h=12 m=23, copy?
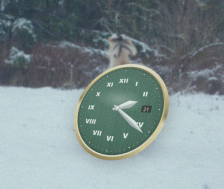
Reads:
h=2 m=21
